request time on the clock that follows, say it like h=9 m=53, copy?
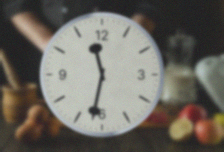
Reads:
h=11 m=32
